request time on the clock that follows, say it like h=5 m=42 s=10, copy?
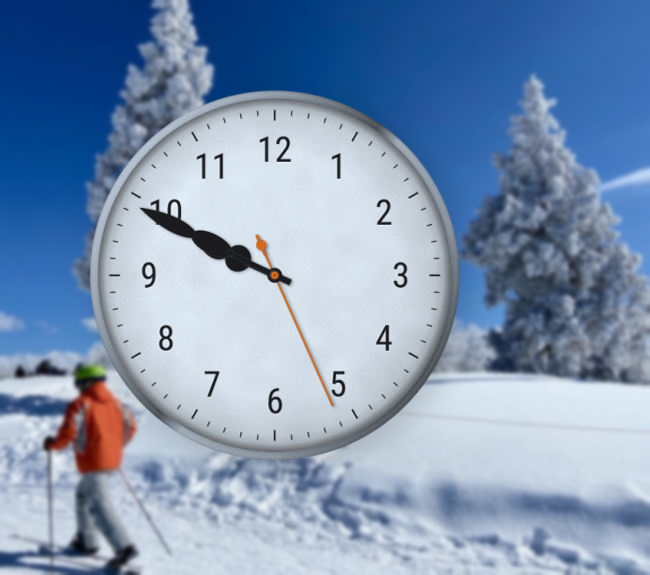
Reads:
h=9 m=49 s=26
